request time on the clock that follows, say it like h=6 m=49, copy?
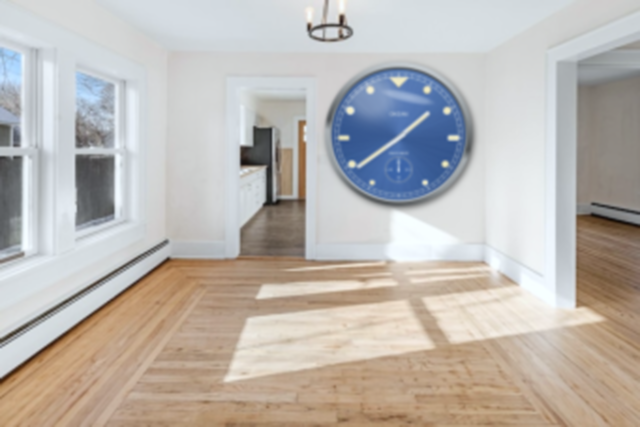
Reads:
h=1 m=39
